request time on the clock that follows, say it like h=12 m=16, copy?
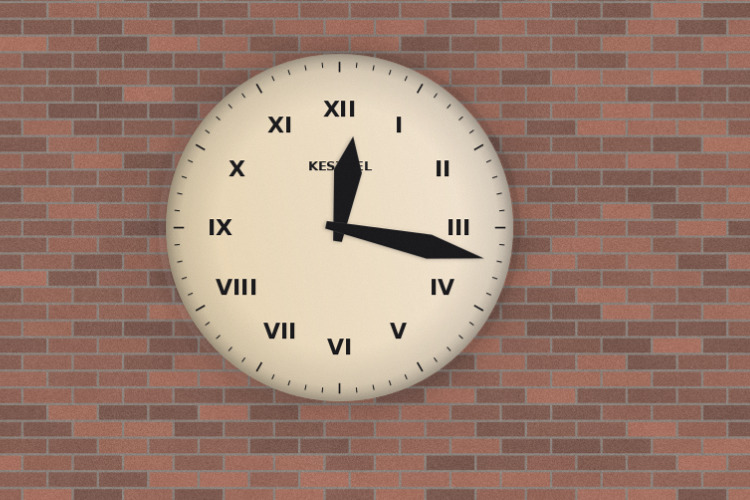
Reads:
h=12 m=17
